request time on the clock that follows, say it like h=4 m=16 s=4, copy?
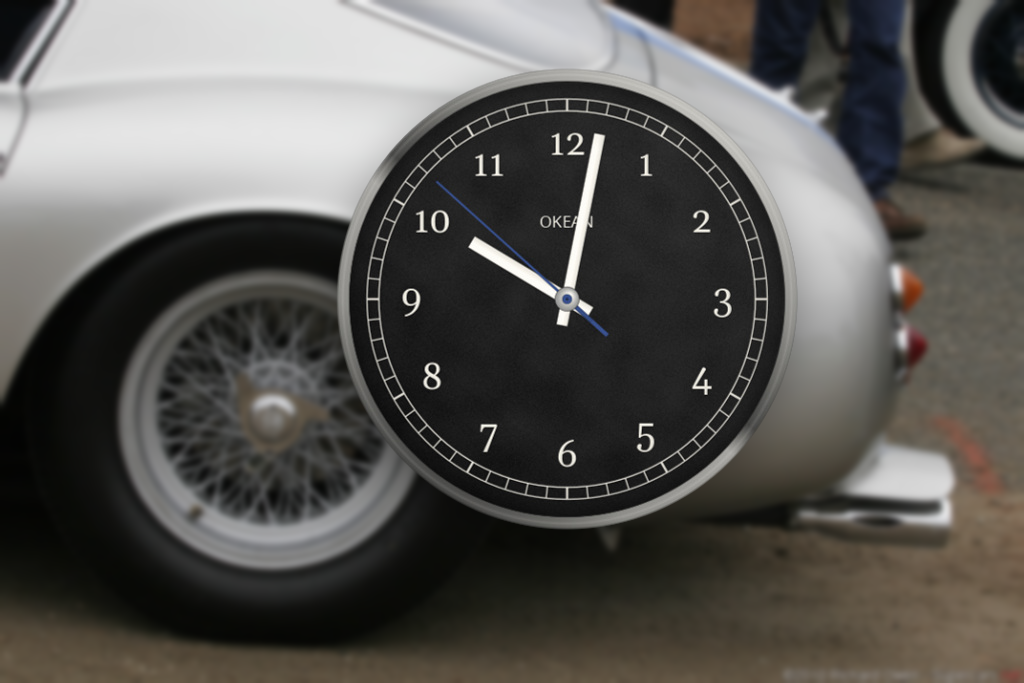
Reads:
h=10 m=1 s=52
